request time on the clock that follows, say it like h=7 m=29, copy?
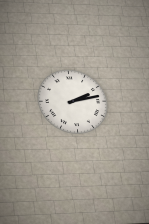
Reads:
h=2 m=13
